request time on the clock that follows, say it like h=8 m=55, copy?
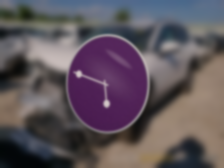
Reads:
h=5 m=48
